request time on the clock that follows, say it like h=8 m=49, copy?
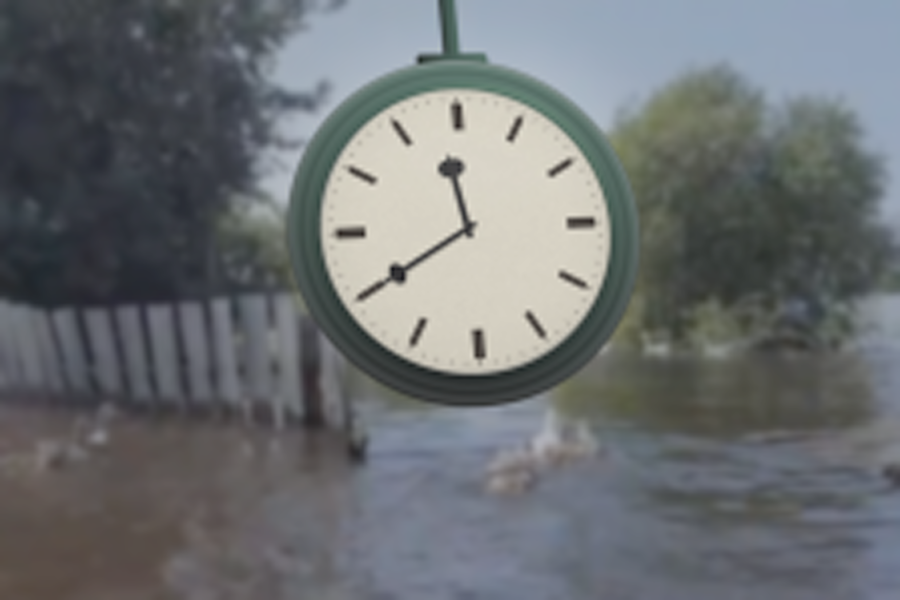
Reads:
h=11 m=40
